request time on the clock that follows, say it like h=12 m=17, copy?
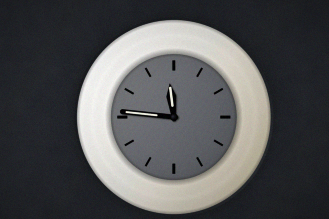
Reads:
h=11 m=46
